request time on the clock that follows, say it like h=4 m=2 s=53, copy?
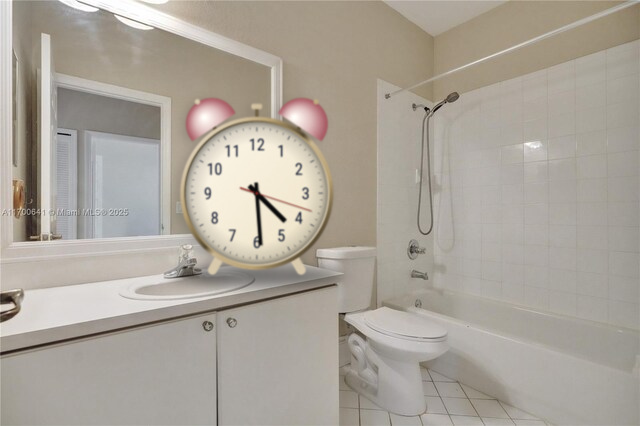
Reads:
h=4 m=29 s=18
